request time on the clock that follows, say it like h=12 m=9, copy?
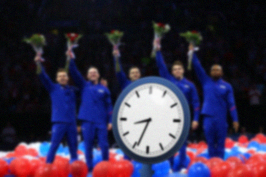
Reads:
h=8 m=34
